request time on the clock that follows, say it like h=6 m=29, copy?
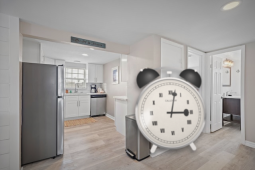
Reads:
h=3 m=2
